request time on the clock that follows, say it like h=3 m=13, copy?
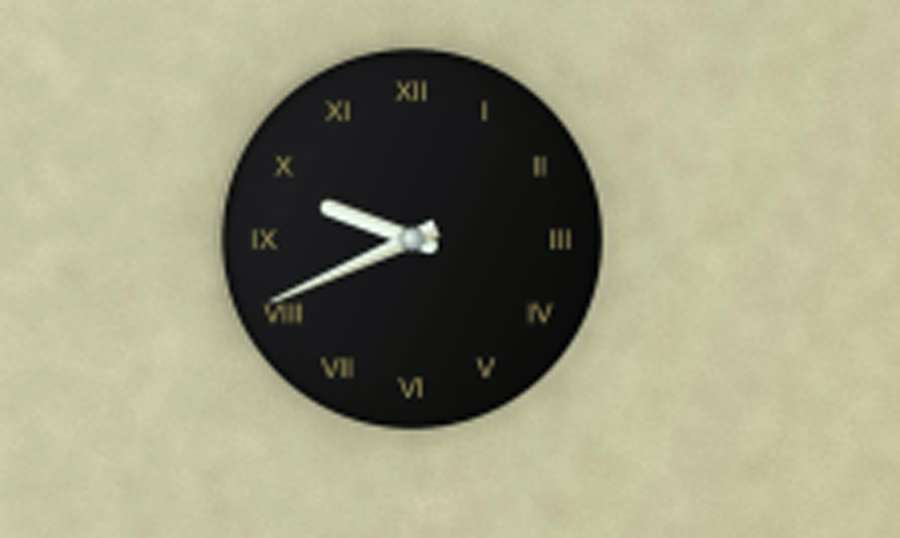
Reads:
h=9 m=41
